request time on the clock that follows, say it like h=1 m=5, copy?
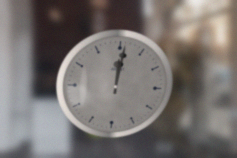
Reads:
h=12 m=1
